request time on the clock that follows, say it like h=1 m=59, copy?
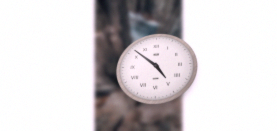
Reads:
h=4 m=52
